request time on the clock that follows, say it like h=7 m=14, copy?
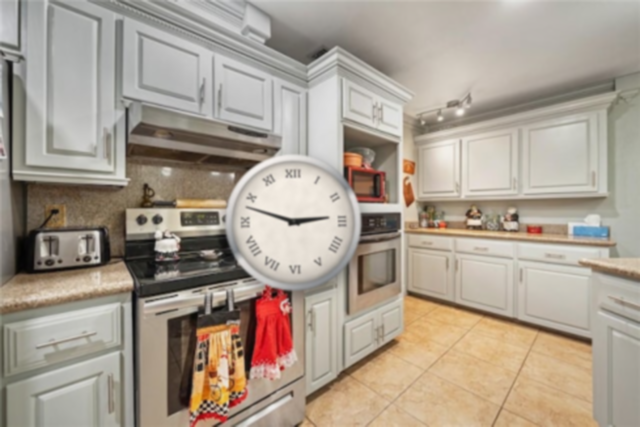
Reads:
h=2 m=48
